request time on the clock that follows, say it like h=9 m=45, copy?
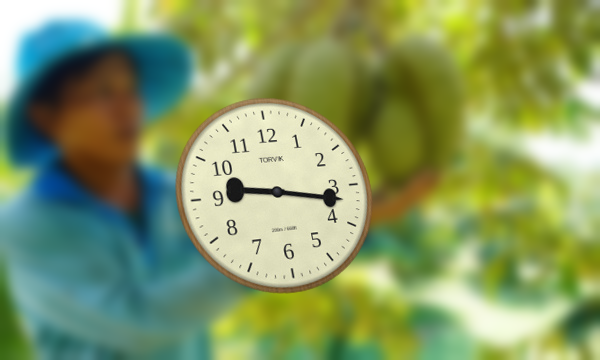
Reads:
h=9 m=17
